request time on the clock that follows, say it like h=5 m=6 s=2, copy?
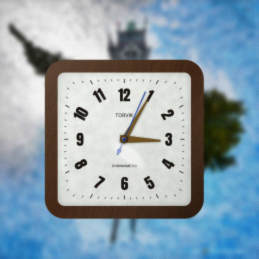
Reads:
h=3 m=5 s=4
